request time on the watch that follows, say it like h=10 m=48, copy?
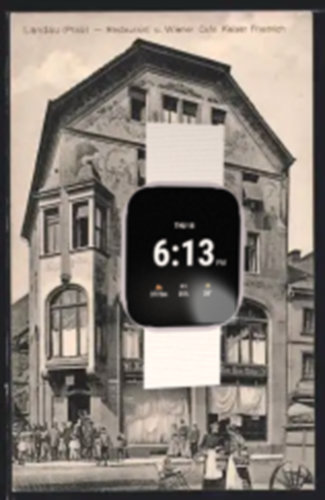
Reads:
h=6 m=13
